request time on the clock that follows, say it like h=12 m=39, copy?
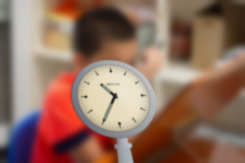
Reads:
h=10 m=35
